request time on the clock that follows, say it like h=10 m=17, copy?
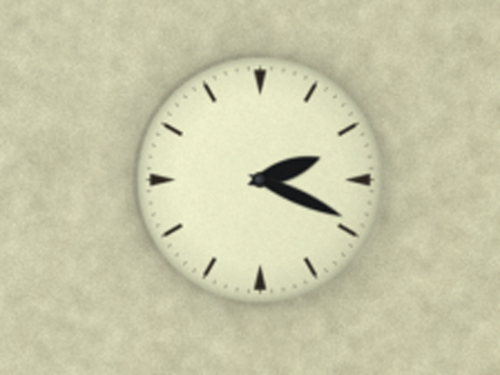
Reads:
h=2 m=19
